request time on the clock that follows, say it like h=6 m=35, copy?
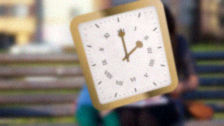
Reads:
h=2 m=0
